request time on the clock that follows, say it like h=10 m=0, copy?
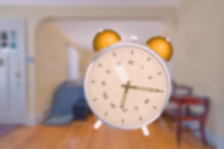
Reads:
h=6 m=15
